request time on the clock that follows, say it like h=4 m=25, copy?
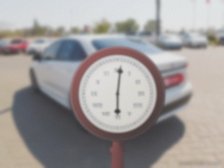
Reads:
h=6 m=1
